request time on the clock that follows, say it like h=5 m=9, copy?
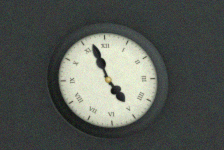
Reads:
h=4 m=57
